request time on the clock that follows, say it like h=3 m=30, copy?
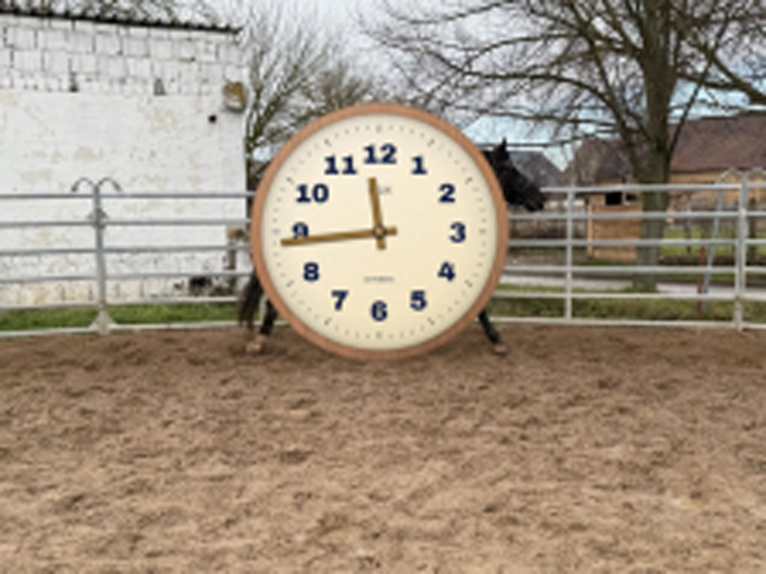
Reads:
h=11 m=44
